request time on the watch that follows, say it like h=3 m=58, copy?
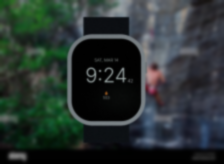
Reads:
h=9 m=24
